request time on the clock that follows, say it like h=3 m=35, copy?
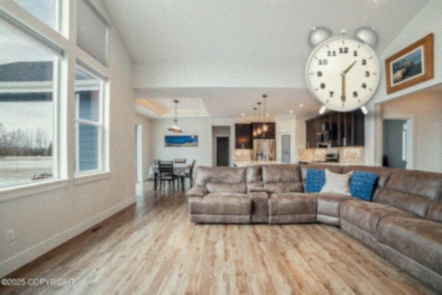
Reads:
h=1 m=30
